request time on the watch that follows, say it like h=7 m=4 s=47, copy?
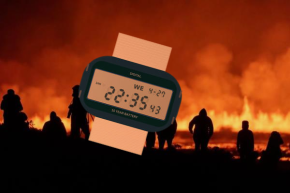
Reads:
h=22 m=35 s=43
